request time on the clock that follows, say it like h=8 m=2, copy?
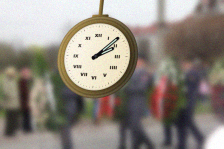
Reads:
h=2 m=8
